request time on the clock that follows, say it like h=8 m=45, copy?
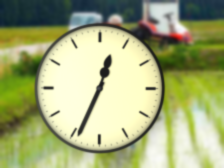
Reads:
h=12 m=34
